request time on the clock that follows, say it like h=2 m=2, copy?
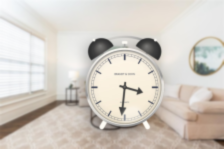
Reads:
h=3 m=31
